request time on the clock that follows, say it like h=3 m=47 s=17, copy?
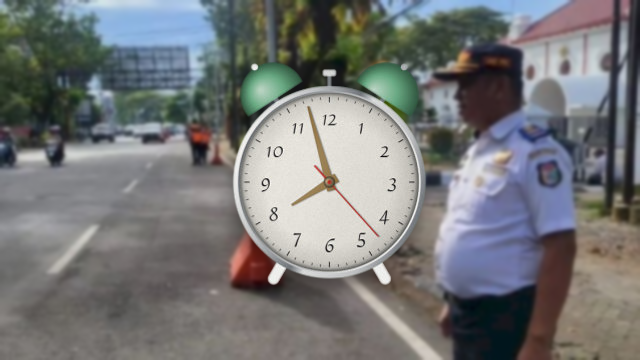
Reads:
h=7 m=57 s=23
